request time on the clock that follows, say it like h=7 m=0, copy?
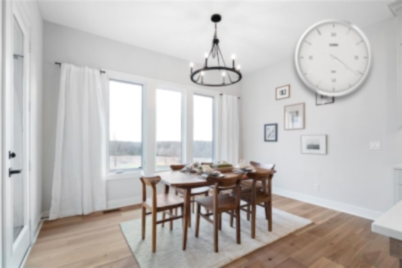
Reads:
h=4 m=21
